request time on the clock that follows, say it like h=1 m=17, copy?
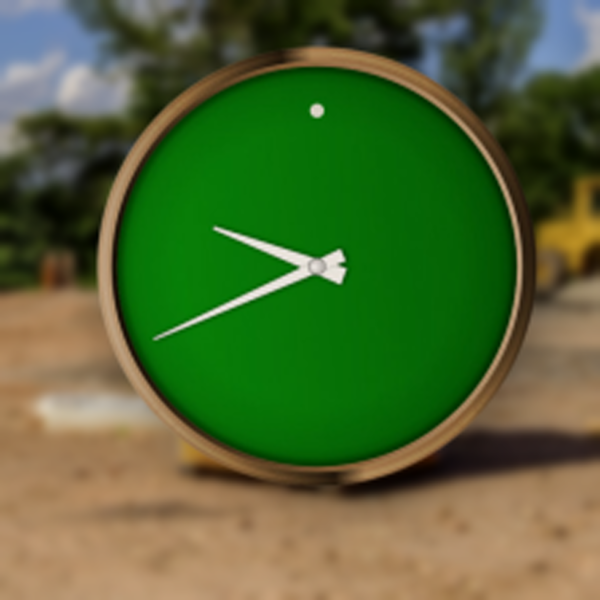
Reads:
h=9 m=41
